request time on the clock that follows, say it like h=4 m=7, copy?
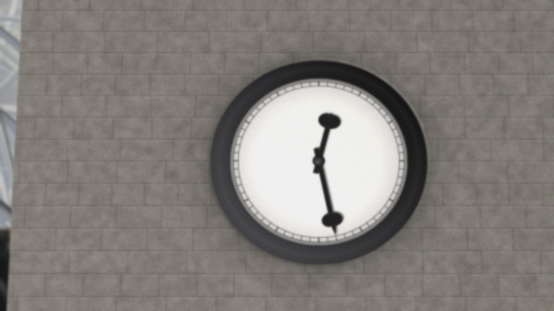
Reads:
h=12 m=28
